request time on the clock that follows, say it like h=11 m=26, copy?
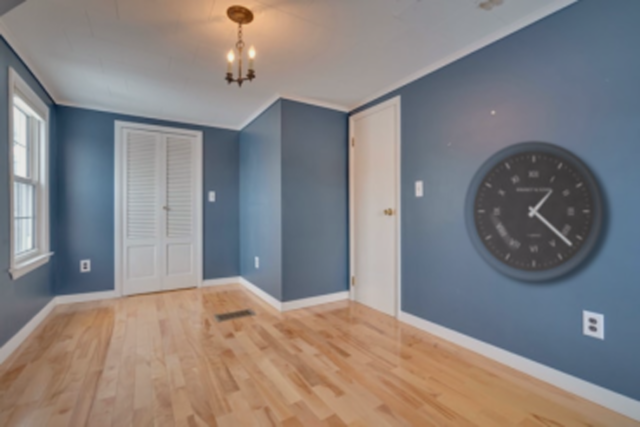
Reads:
h=1 m=22
